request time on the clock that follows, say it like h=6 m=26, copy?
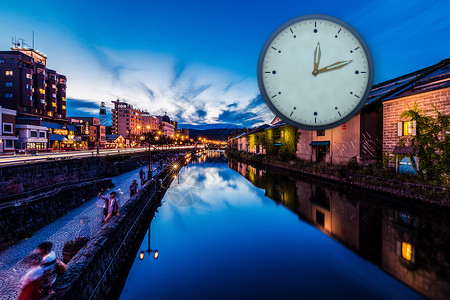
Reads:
h=12 m=12
